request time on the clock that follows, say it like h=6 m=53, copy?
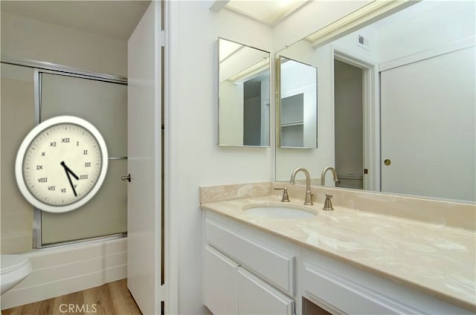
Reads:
h=4 m=26
